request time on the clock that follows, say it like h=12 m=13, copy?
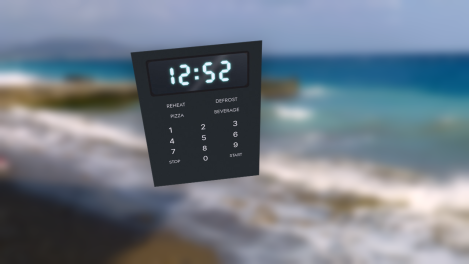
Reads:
h=12 m=52
